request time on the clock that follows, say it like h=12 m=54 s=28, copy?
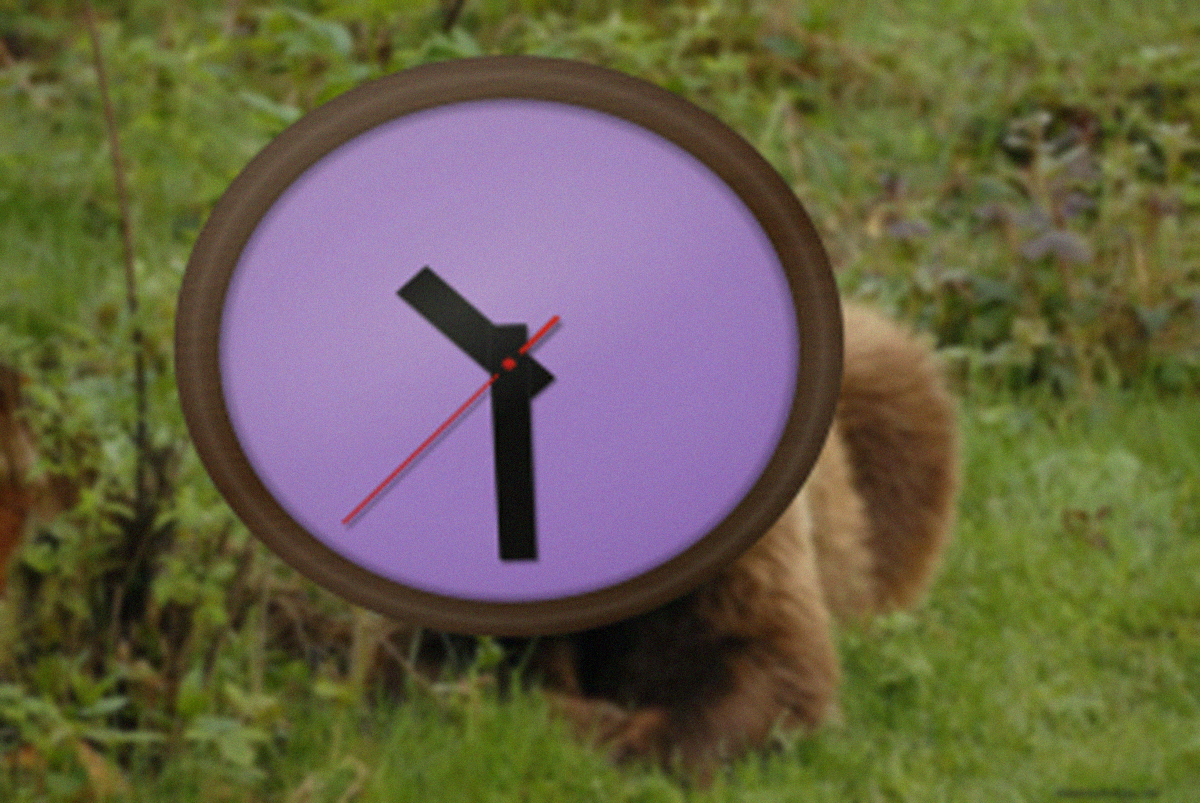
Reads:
h=10 m=29 s=37
